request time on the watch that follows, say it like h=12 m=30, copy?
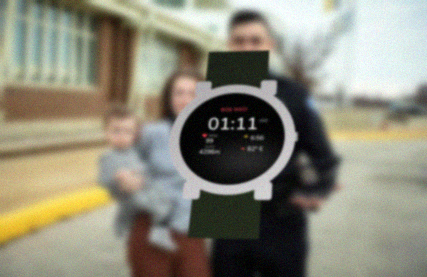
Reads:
h=1 m=11
